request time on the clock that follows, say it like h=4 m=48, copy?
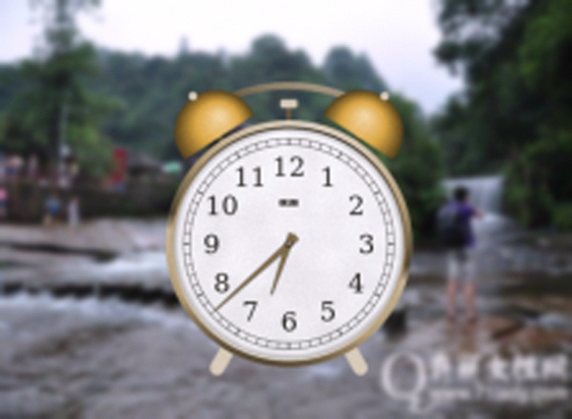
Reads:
h=6 m=38
